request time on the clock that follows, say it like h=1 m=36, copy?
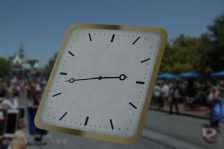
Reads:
h=2 m=43
